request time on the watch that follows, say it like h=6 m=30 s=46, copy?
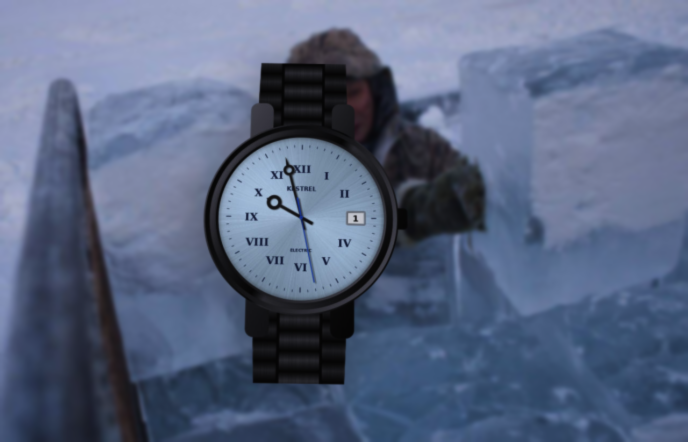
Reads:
h=9 m=57 s=28
